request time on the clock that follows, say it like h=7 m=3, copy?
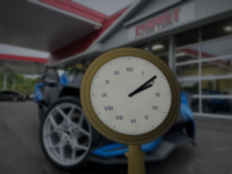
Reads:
h=2 m=9
